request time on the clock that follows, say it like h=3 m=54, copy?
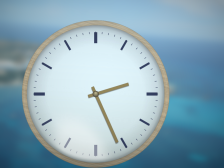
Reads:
h=2 m=26
